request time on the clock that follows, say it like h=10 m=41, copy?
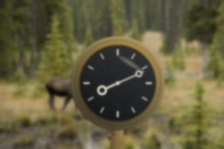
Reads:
h=8 m=11
